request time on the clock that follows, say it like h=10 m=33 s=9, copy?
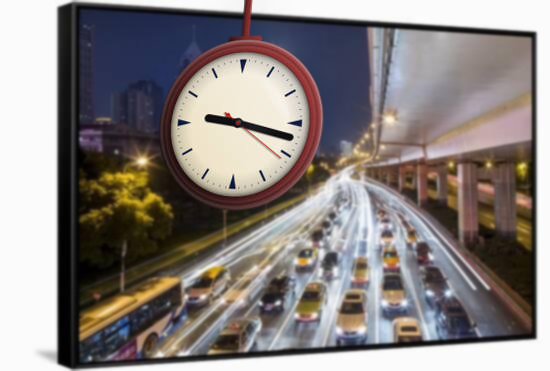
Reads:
h=9 m=17 s=21
